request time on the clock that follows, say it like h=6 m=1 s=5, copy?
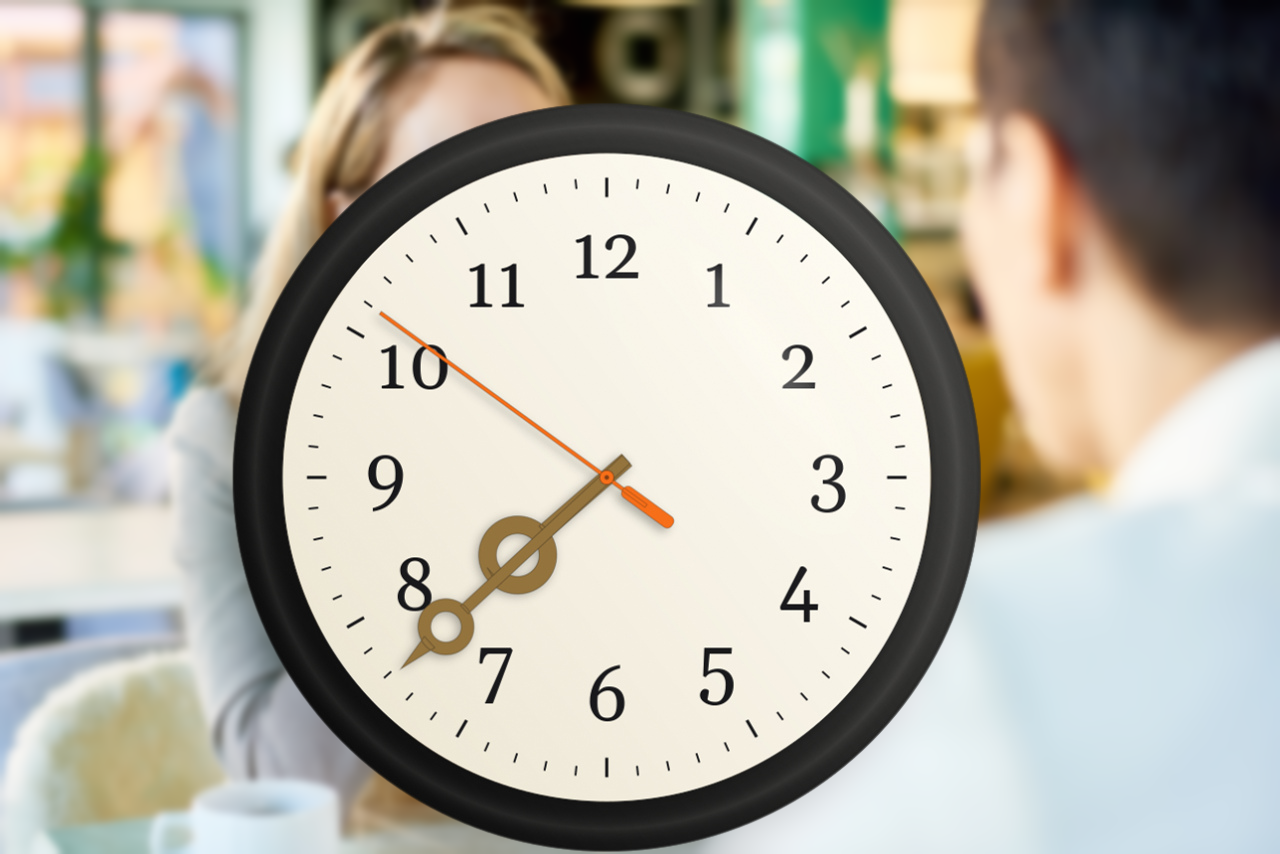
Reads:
h=7 m=37 s=51
